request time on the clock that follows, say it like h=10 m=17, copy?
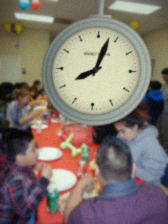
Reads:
h=8 m=3
